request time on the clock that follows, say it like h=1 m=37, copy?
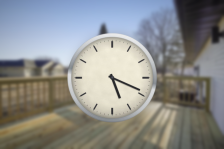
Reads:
h=5 m=19
